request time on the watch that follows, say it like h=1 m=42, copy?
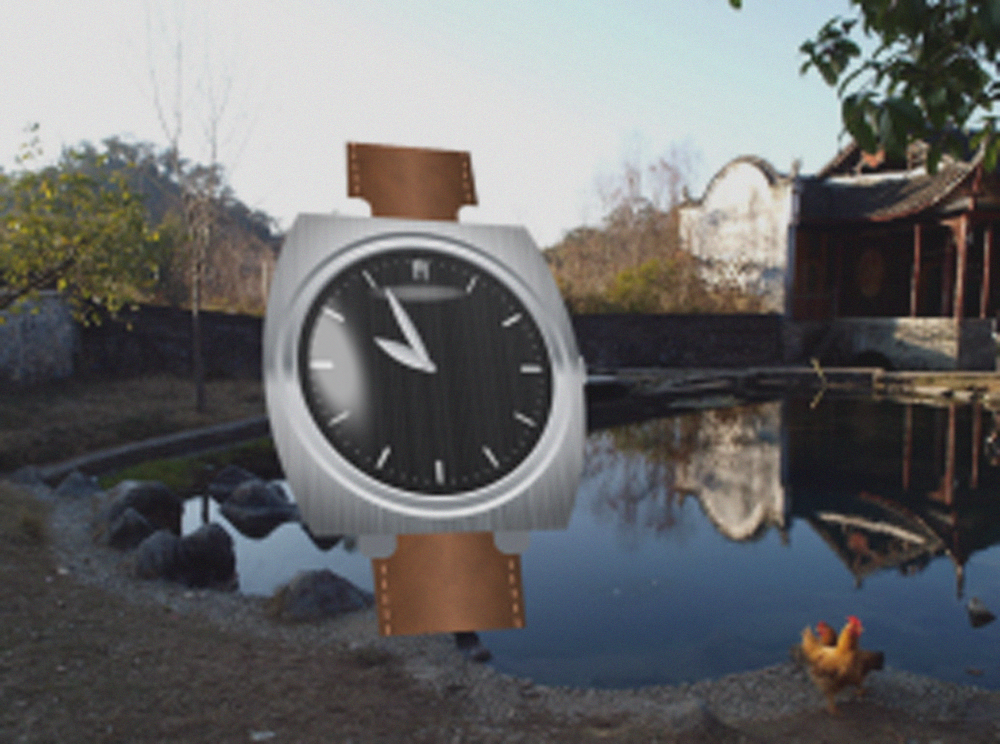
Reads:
h=9 m=56
